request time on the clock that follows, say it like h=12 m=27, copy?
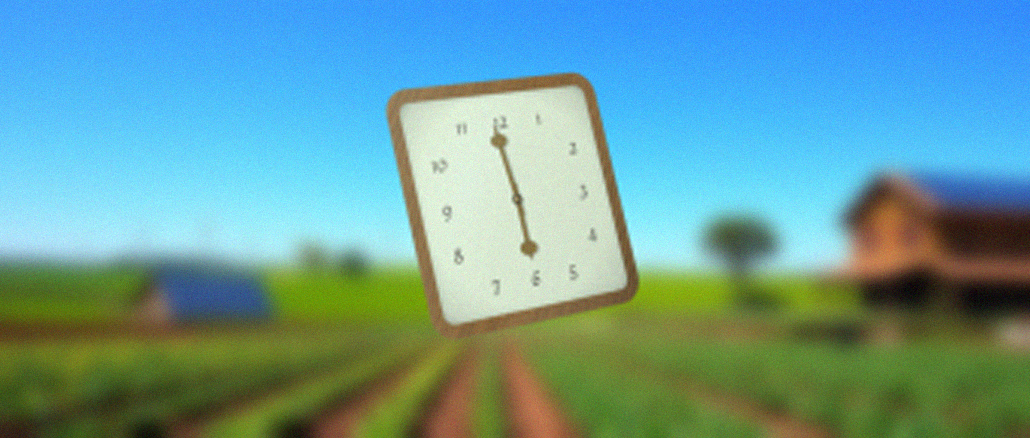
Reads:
h=5 m=59
